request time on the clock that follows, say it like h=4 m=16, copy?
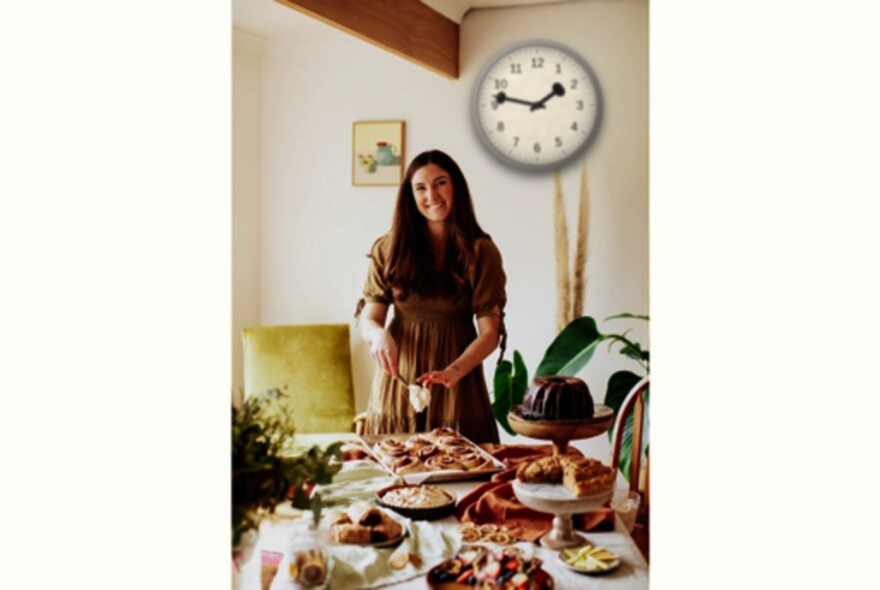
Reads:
h=1 m=47
